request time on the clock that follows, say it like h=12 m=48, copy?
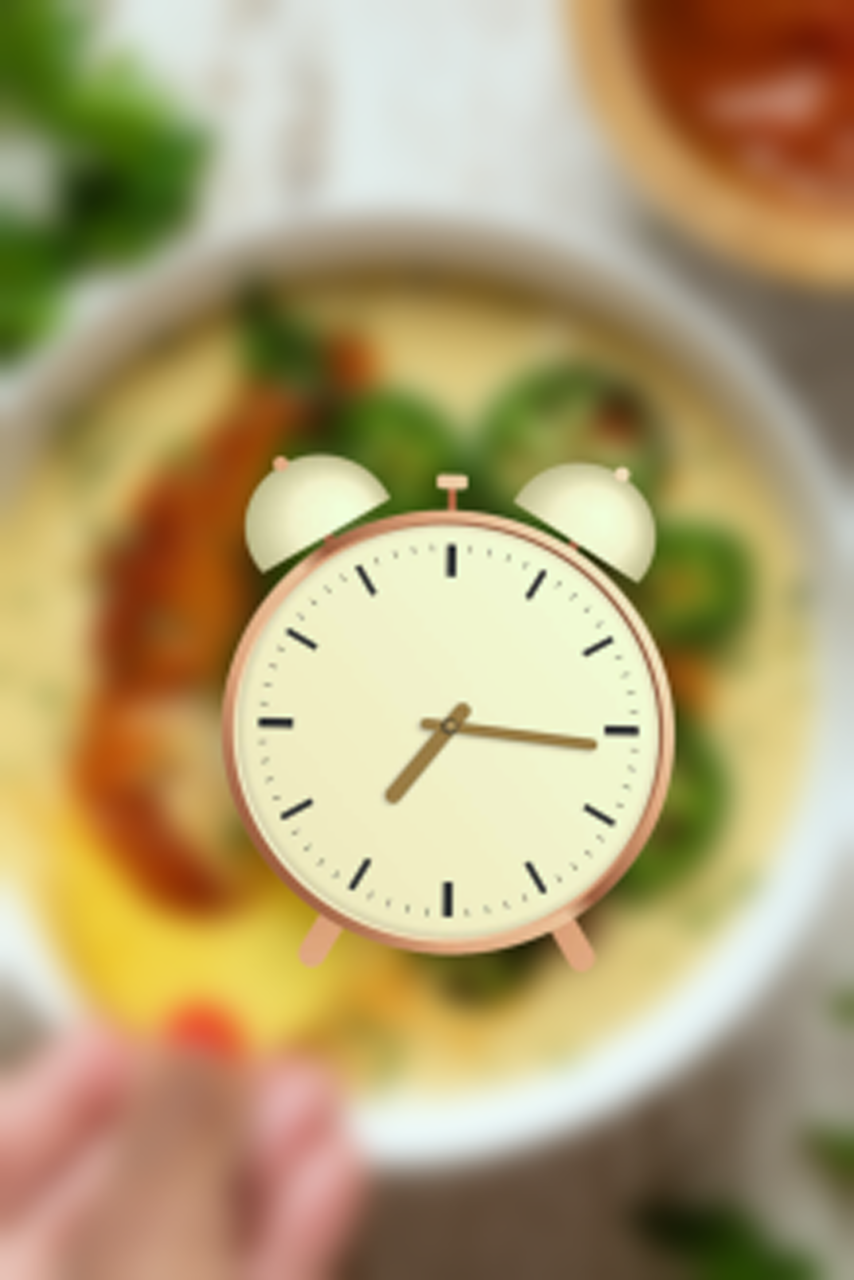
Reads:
h=7 m=16
